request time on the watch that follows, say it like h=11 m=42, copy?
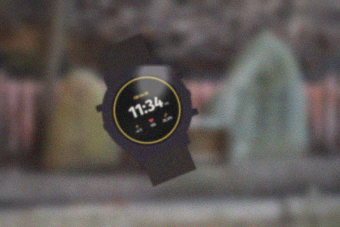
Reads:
h=11 m=34
